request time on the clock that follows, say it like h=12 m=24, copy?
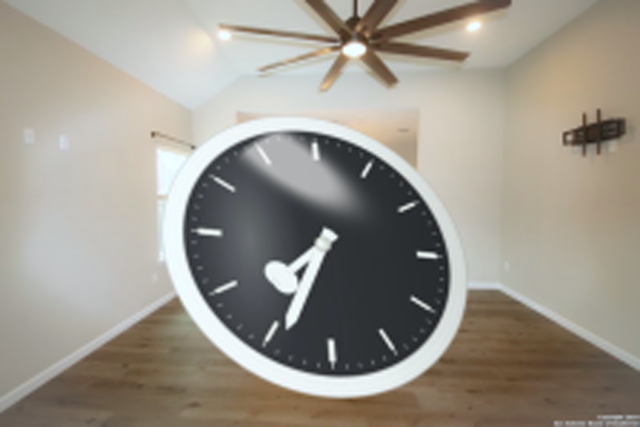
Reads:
h=7 m=34
